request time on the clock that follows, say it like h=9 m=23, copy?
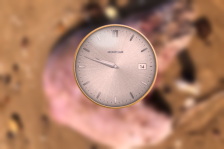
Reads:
h=9 m=48
